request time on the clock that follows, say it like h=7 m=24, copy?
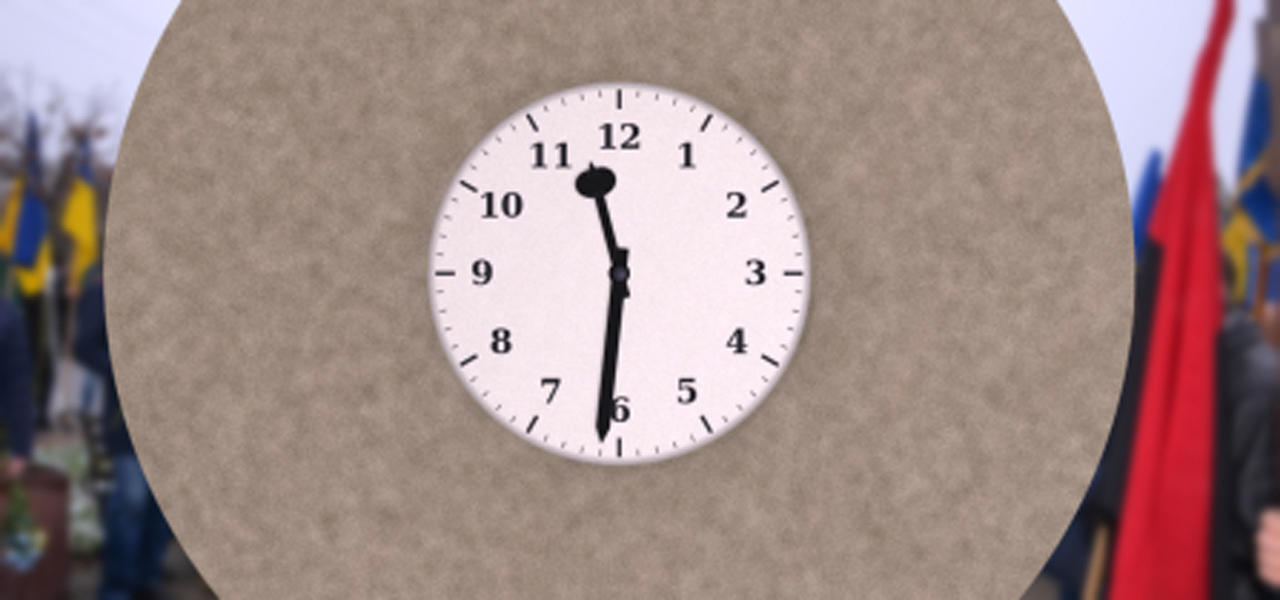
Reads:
h=11 m=31
